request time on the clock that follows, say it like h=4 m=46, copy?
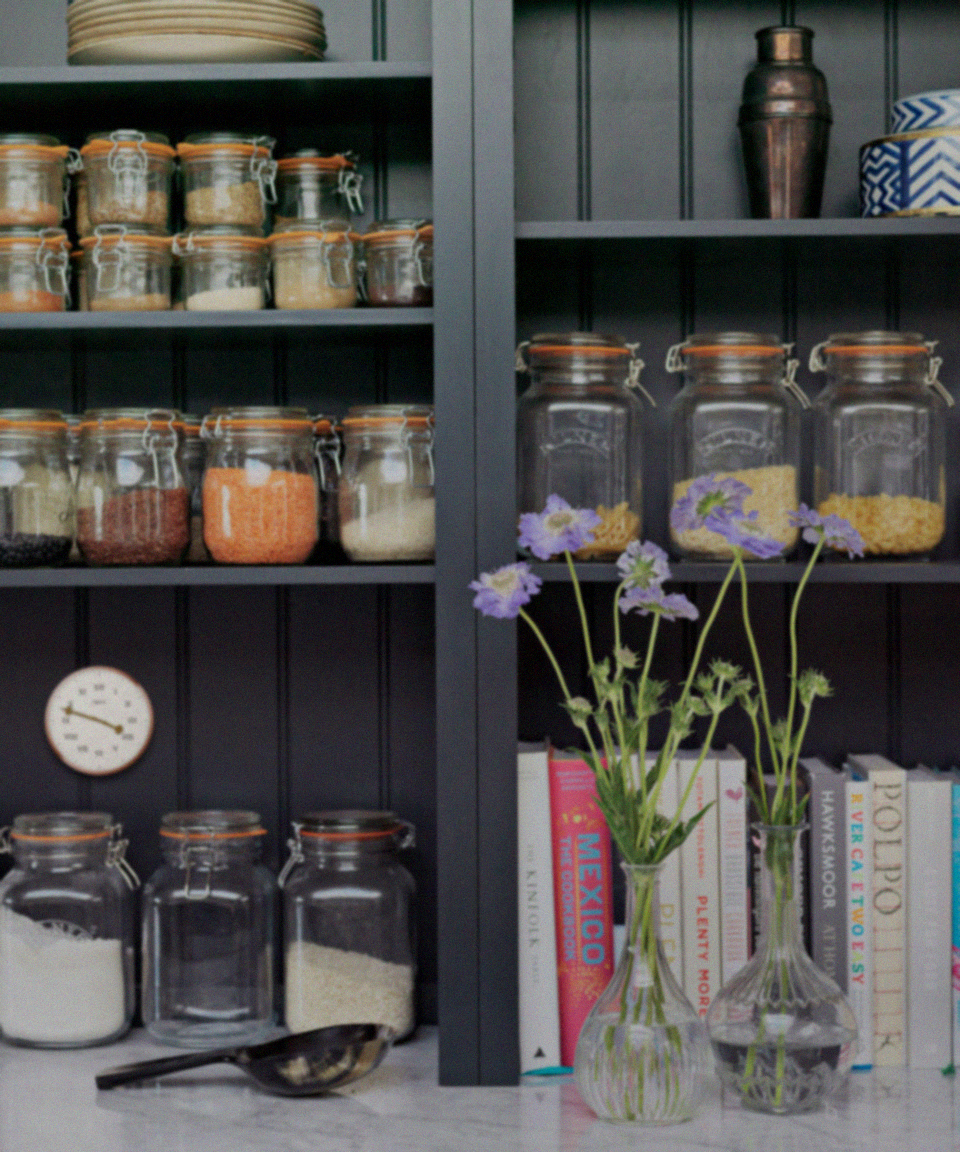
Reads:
h=3 m=48
